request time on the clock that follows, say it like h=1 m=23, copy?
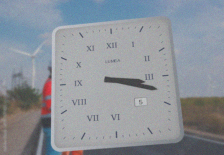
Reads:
h=3 m=18
